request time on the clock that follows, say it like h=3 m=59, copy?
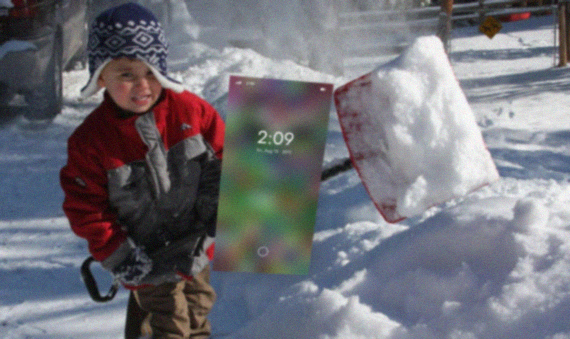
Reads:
h=2 m=9
